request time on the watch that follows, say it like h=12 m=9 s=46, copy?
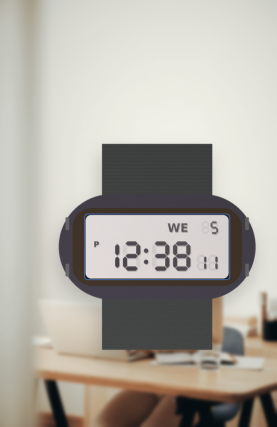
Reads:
h=12 m=38 s=11
